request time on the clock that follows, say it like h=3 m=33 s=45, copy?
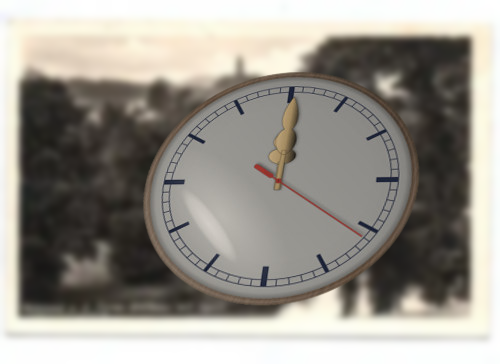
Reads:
h=12 m=0 s=21
